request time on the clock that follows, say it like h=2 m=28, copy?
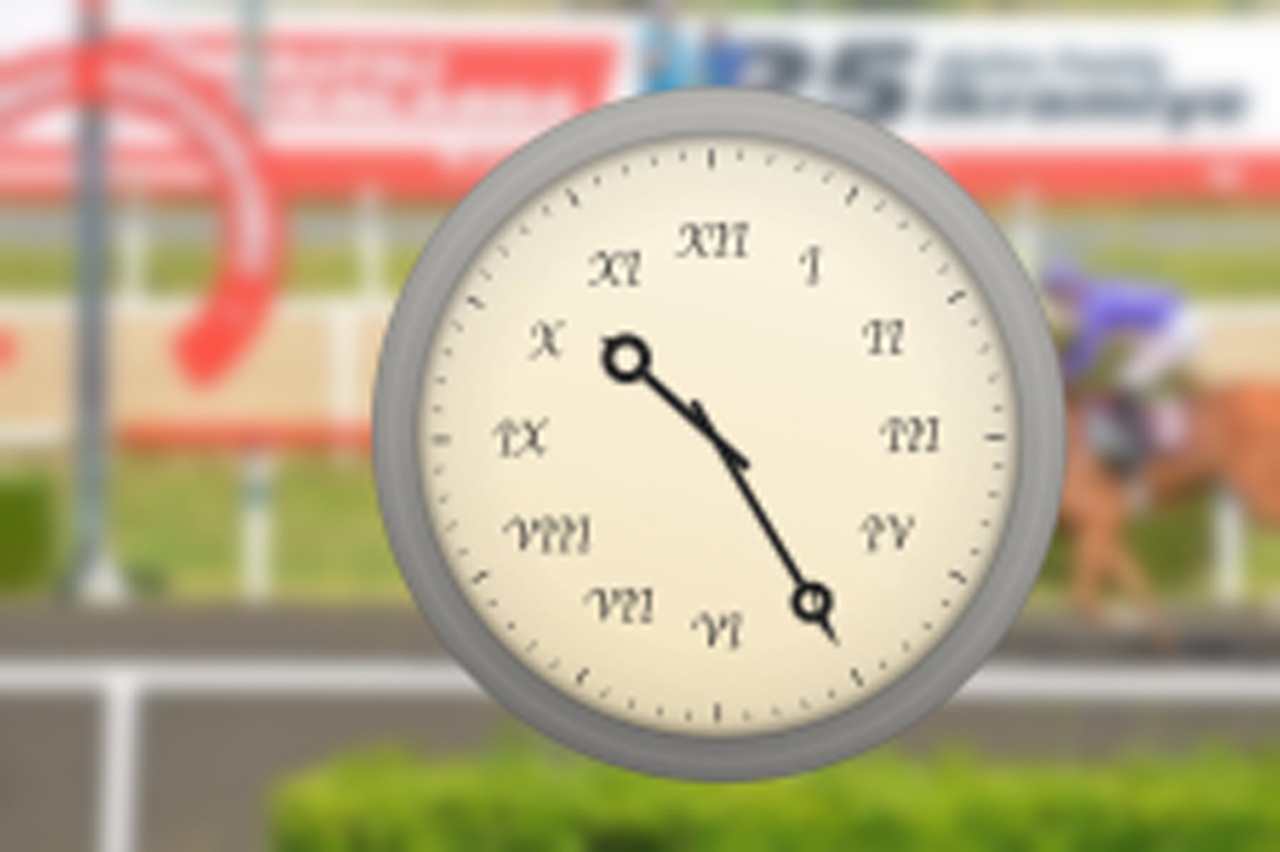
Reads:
h=10 m=25
